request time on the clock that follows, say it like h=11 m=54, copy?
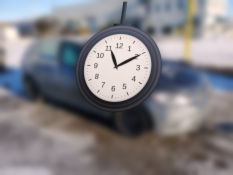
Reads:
h=11 m=10
